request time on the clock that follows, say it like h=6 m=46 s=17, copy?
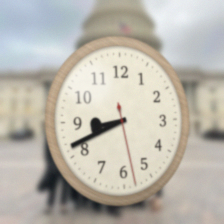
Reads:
h=8 m=41 s=28
